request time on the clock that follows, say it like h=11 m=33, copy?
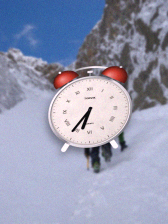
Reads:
h=6 m=36
